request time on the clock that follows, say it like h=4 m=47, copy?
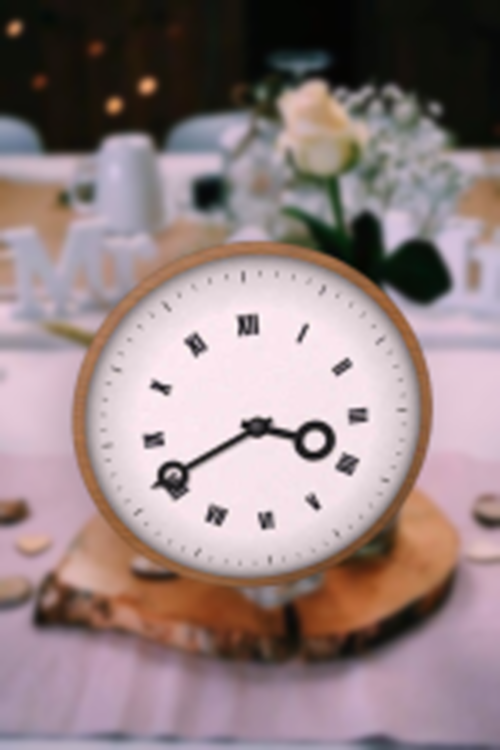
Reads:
h=3 m=41
